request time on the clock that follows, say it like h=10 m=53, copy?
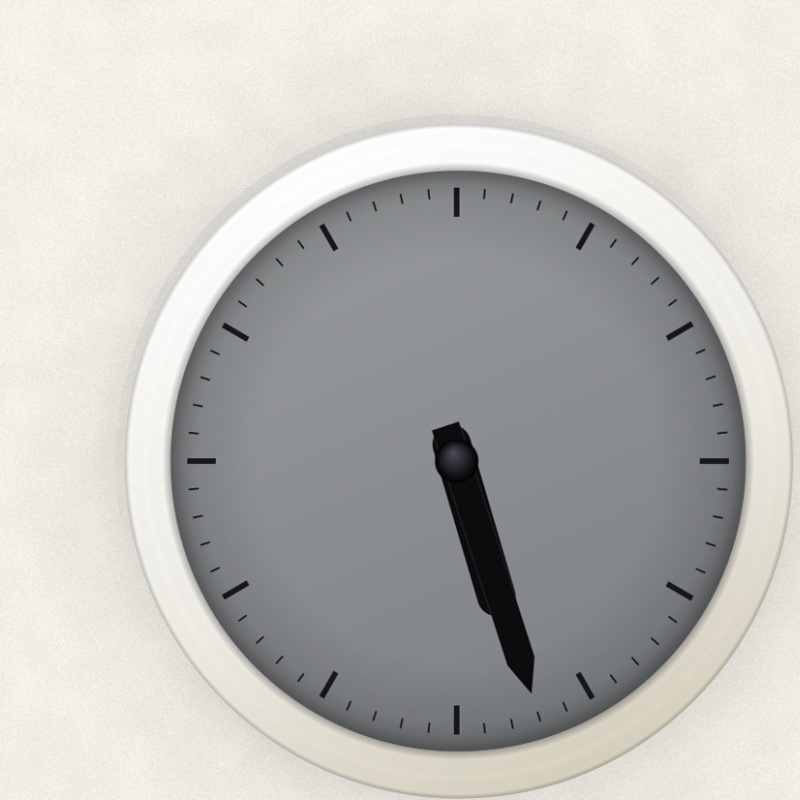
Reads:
h=5 m=27
